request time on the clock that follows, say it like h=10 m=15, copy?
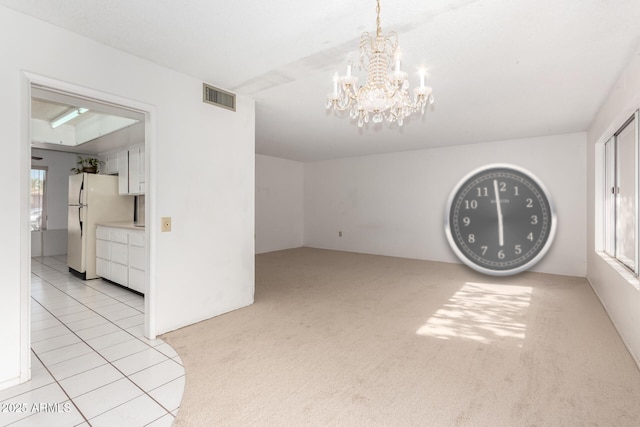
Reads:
h=5 m=59
